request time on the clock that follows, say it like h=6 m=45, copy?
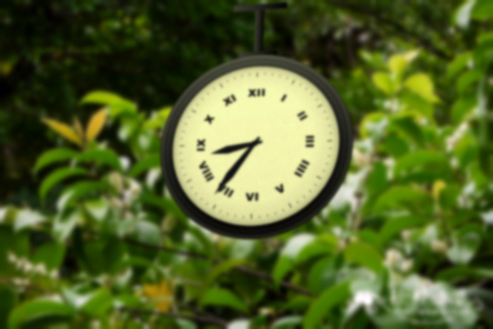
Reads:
h=8 m=36
